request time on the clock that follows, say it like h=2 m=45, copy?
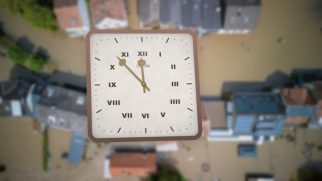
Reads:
h=11 m=53
